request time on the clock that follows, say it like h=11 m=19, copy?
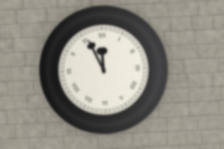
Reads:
h=11 m=56
